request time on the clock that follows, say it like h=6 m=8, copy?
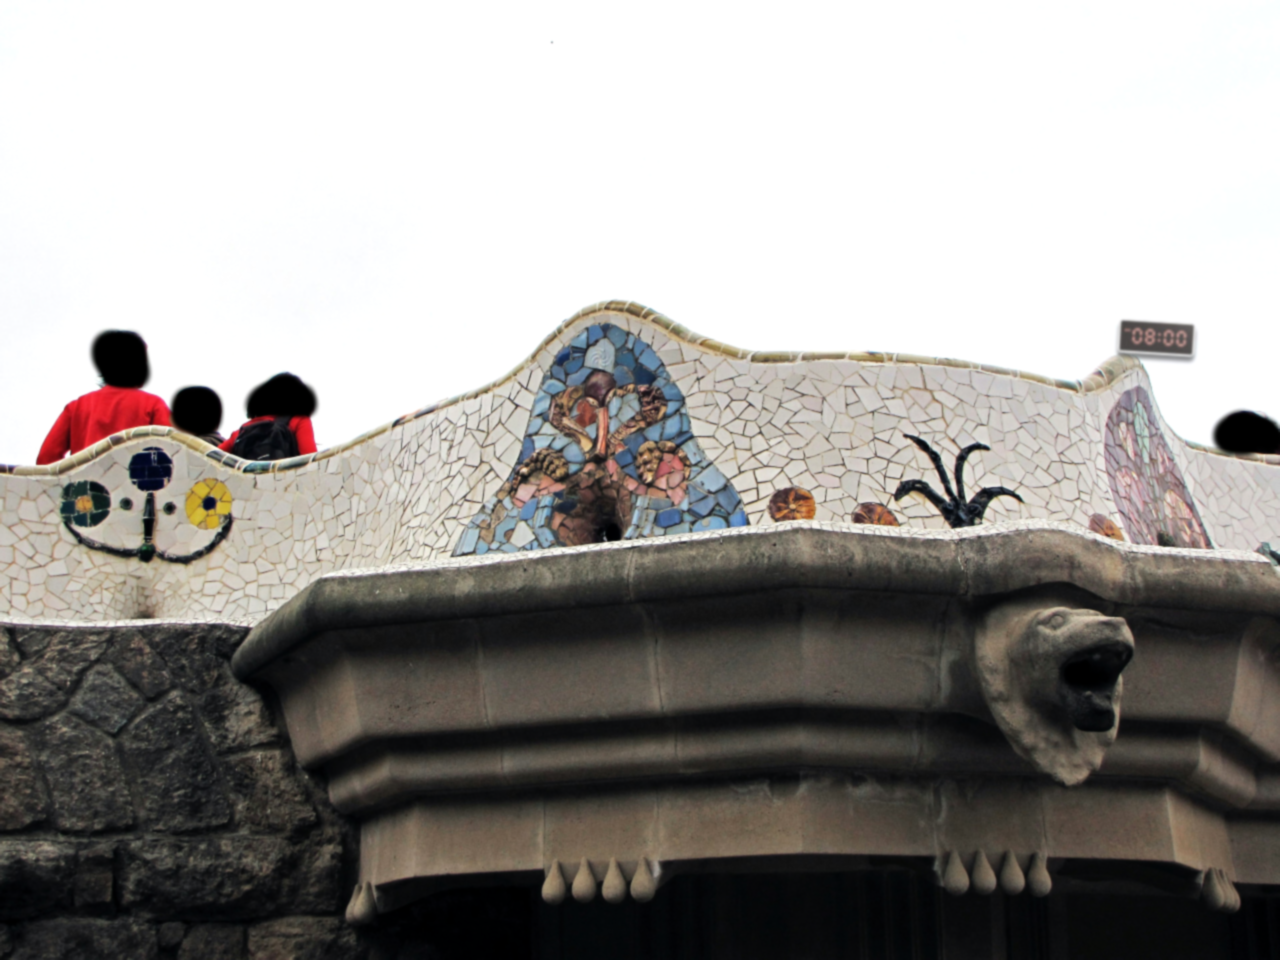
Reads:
h=8 m=0
